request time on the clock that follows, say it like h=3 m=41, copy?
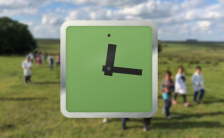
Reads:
h=12 m=16
